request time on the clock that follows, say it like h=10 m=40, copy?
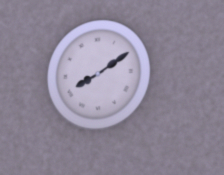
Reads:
h=8 m=10
